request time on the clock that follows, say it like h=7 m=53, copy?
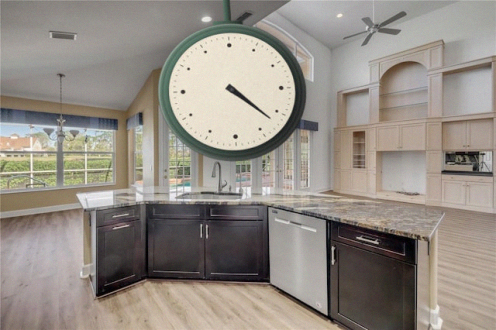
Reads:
h=4 m=22
